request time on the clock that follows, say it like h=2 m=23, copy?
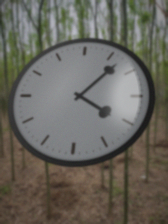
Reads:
h=4 m=7
